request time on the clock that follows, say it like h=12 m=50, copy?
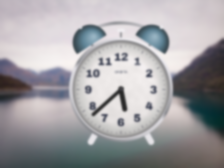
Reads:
h=5 m=38
